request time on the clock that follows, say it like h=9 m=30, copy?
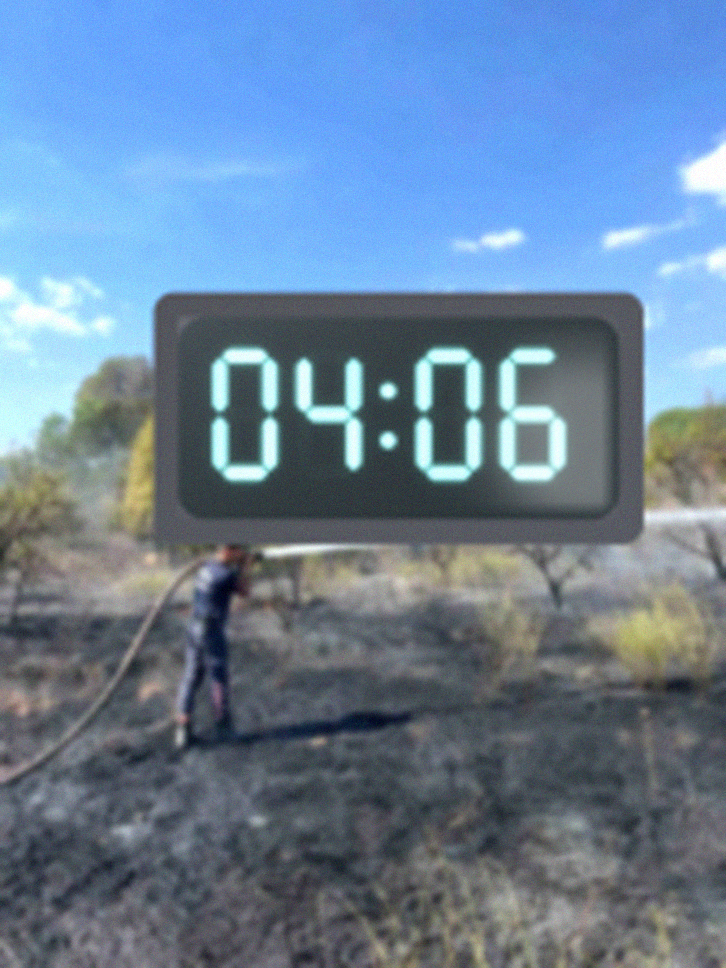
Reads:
h=4 m=6
